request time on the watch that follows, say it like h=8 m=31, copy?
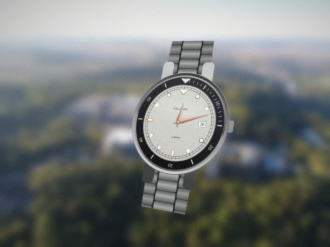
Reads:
h=12 m=12
